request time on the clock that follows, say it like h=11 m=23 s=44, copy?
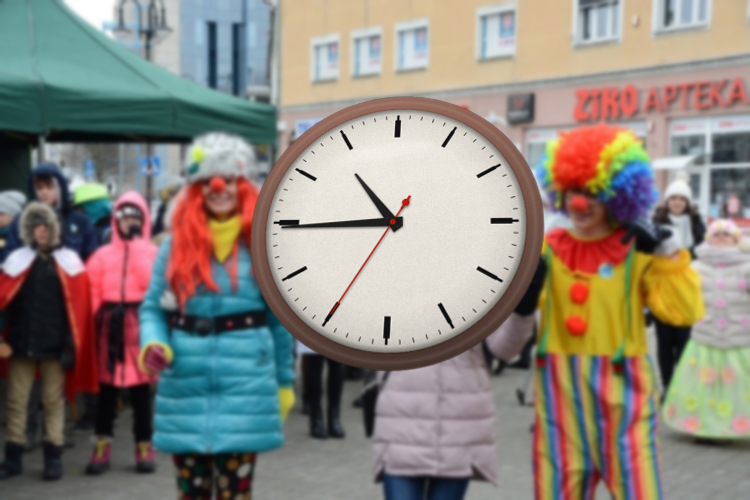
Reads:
h=10 m=44 s=35
